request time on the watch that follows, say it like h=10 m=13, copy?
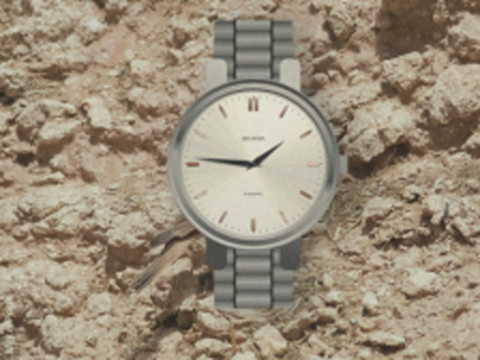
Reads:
h=1 m=46
